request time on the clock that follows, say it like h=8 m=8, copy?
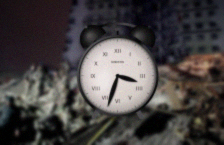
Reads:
h=3 m=33
